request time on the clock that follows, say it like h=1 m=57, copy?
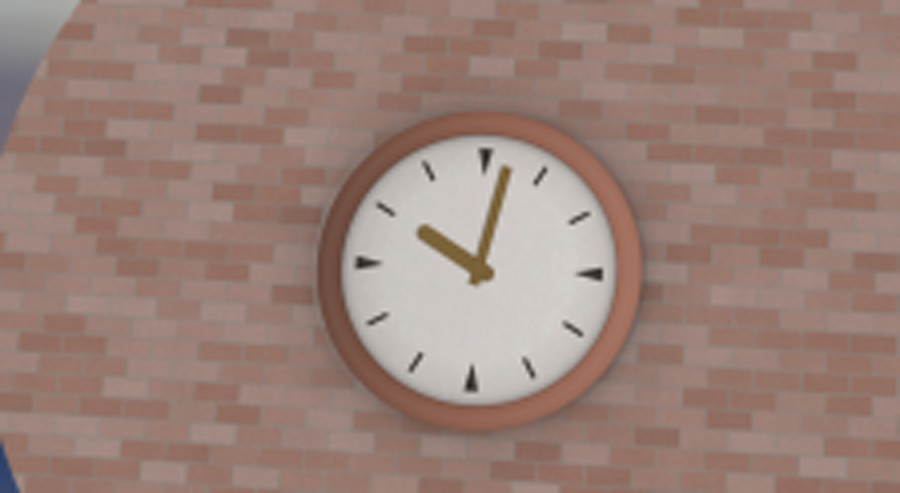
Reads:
h=10 m=2
